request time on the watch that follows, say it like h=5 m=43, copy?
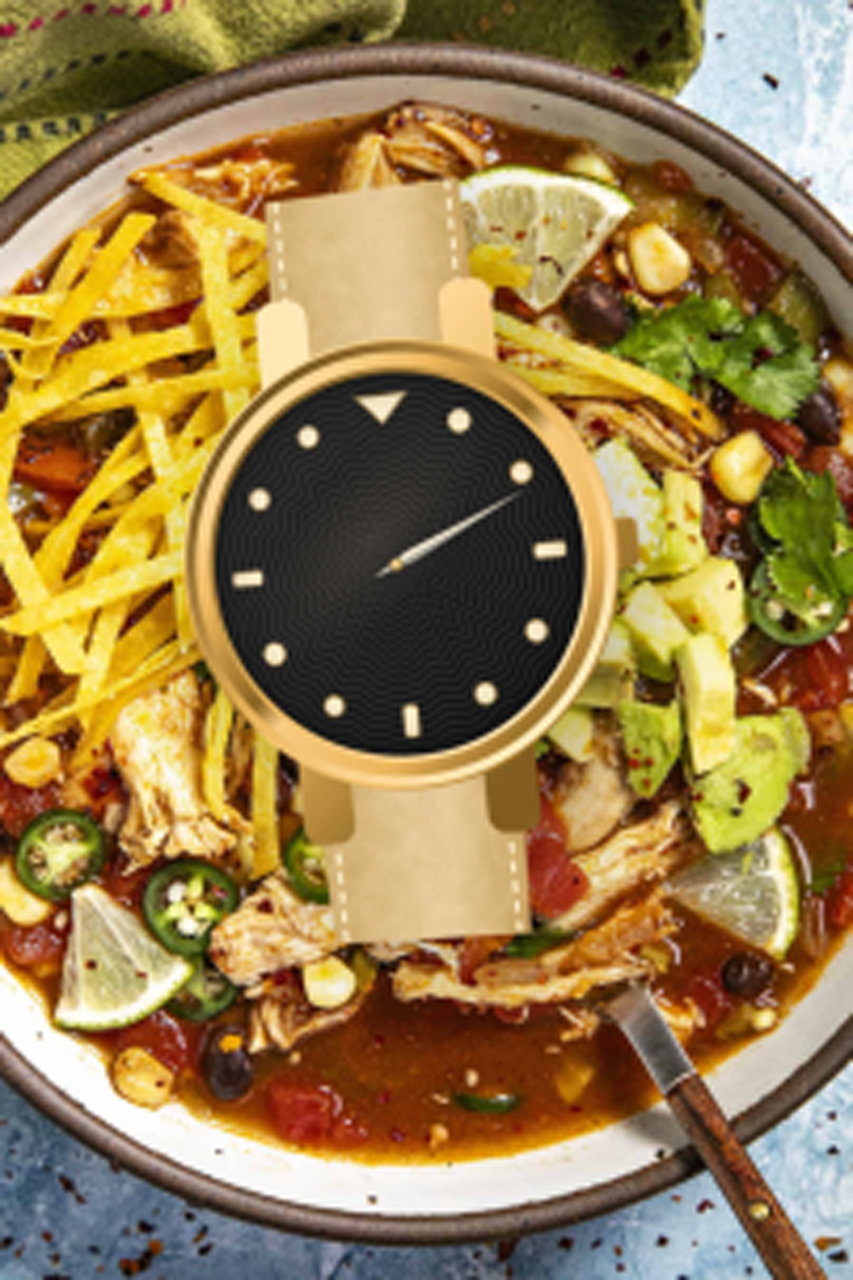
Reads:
h=2 m=11
